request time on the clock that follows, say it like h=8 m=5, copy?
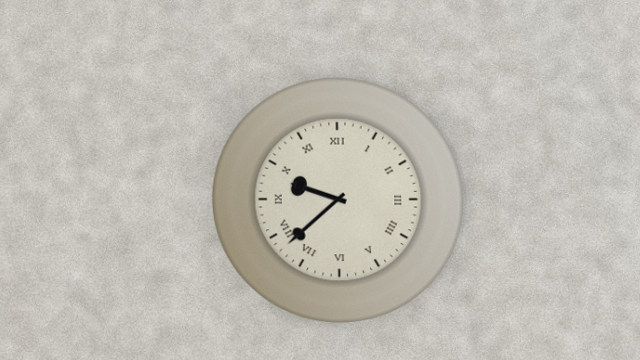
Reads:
h=9 m=38
